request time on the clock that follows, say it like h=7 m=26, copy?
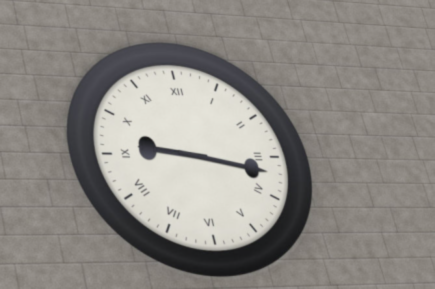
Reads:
h=9 m=17
